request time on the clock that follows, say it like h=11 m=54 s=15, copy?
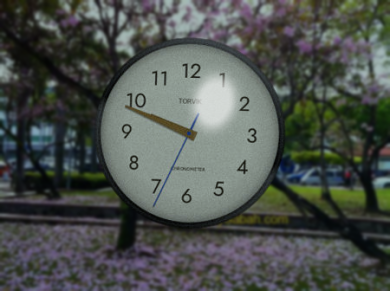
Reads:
h=9 m=48 s=34
